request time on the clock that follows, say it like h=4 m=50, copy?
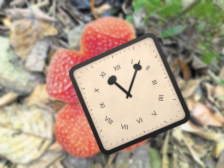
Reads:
h=11 m=7
